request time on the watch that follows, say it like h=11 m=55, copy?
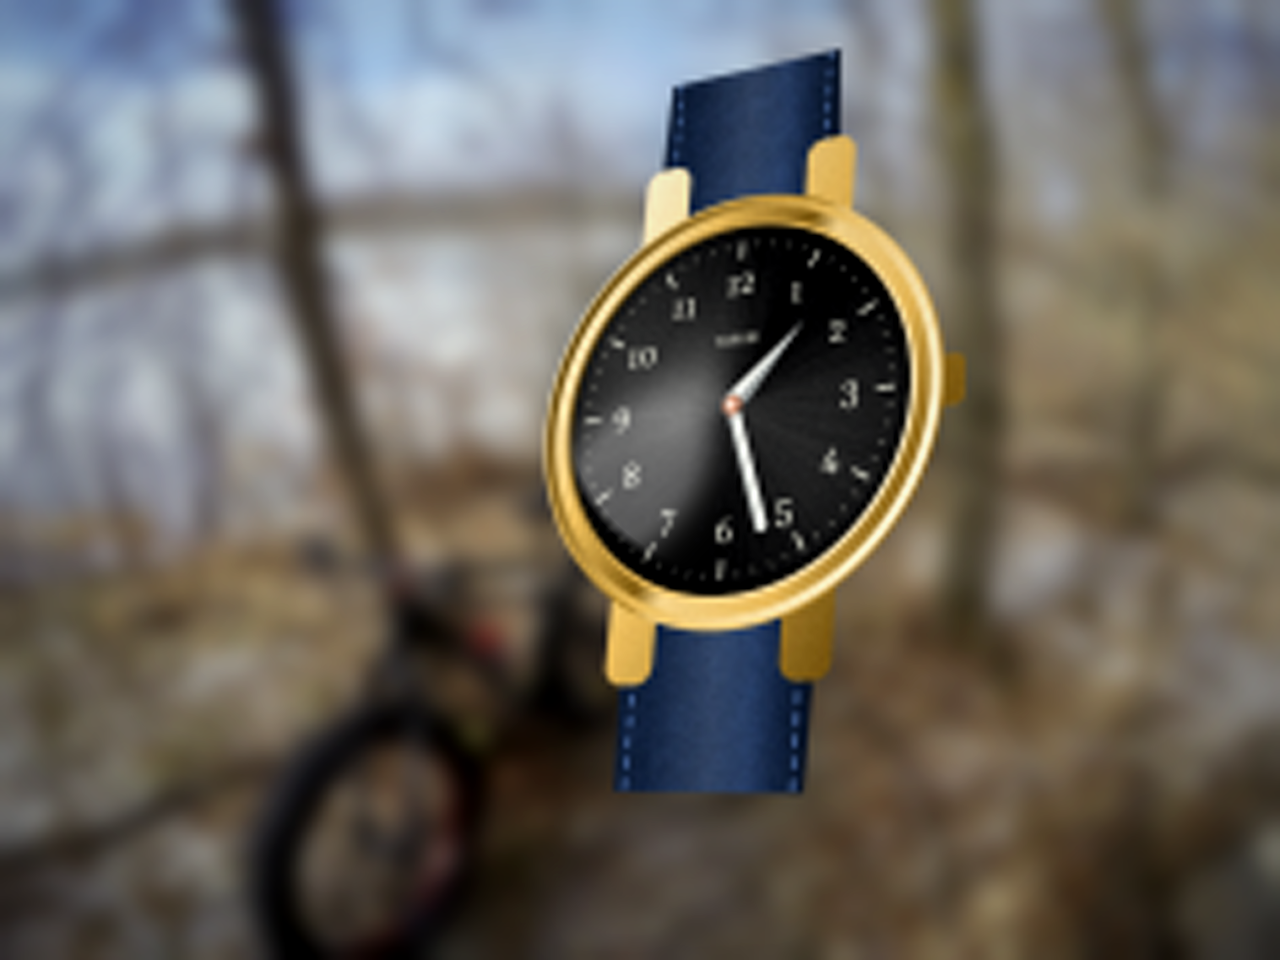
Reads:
h=1 m=27
